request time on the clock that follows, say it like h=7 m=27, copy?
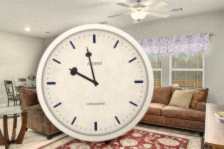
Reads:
h=9 m=58
